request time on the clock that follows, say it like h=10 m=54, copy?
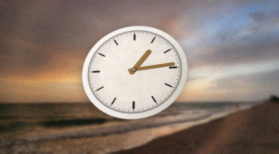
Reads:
h=1 m=14
